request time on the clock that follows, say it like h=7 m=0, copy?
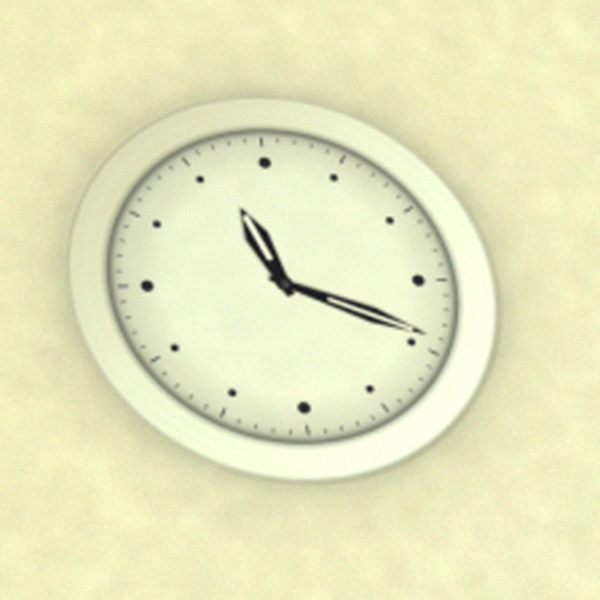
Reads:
h=11 m=19
